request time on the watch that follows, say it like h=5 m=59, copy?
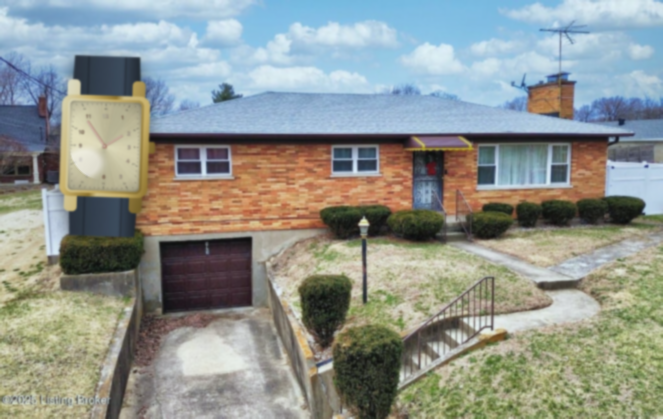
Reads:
h=1 m=54
